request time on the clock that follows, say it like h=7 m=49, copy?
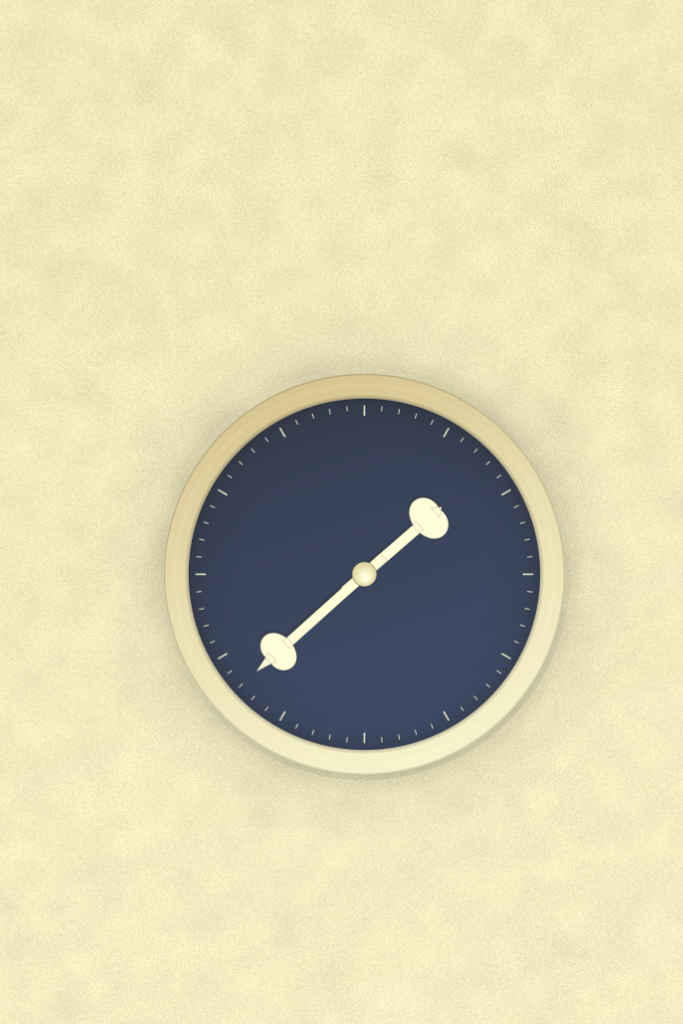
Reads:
h=1 m=38
